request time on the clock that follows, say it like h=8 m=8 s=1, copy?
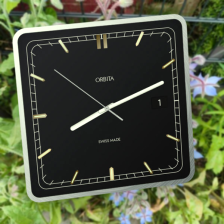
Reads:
h=8 m=11 s=52
